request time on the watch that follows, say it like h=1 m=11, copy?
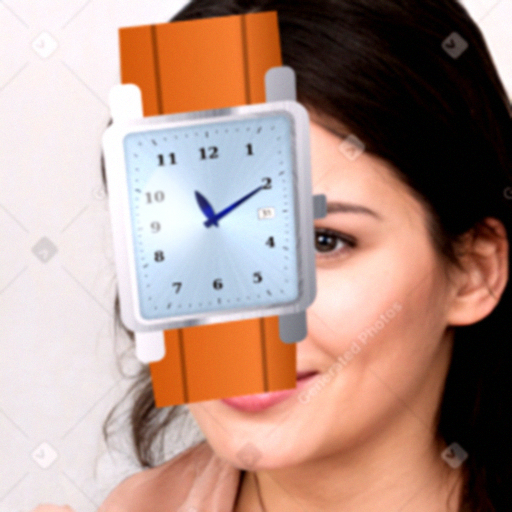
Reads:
h=11 m=10
